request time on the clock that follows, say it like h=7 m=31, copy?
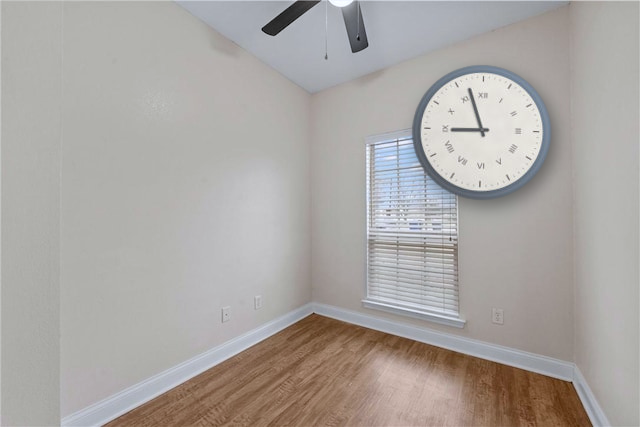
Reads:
h=8 m=57
